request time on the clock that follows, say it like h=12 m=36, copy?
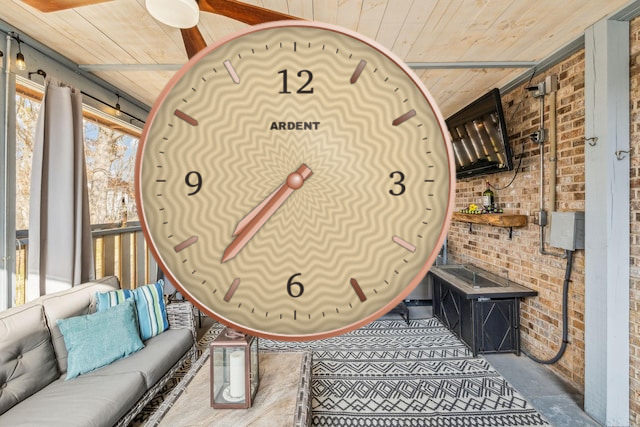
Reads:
h=7 m=37
